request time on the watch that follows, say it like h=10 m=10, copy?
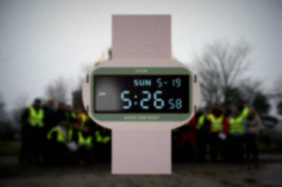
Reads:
h=5 m=26
